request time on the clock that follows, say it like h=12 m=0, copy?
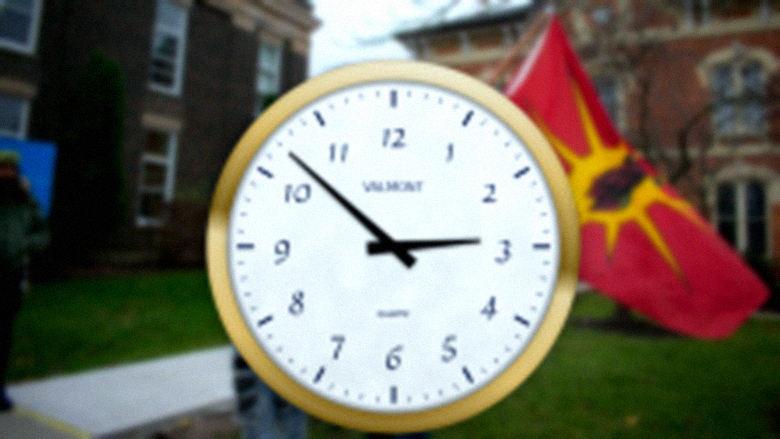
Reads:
h=2 m=52
